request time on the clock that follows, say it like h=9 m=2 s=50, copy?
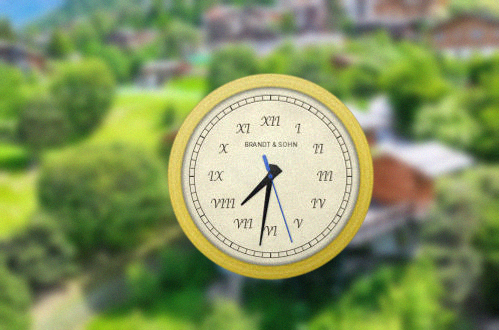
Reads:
h=7 m=31 s=27
